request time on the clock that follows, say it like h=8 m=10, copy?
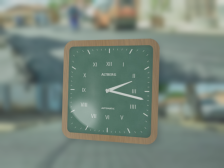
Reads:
h=2 m=17
